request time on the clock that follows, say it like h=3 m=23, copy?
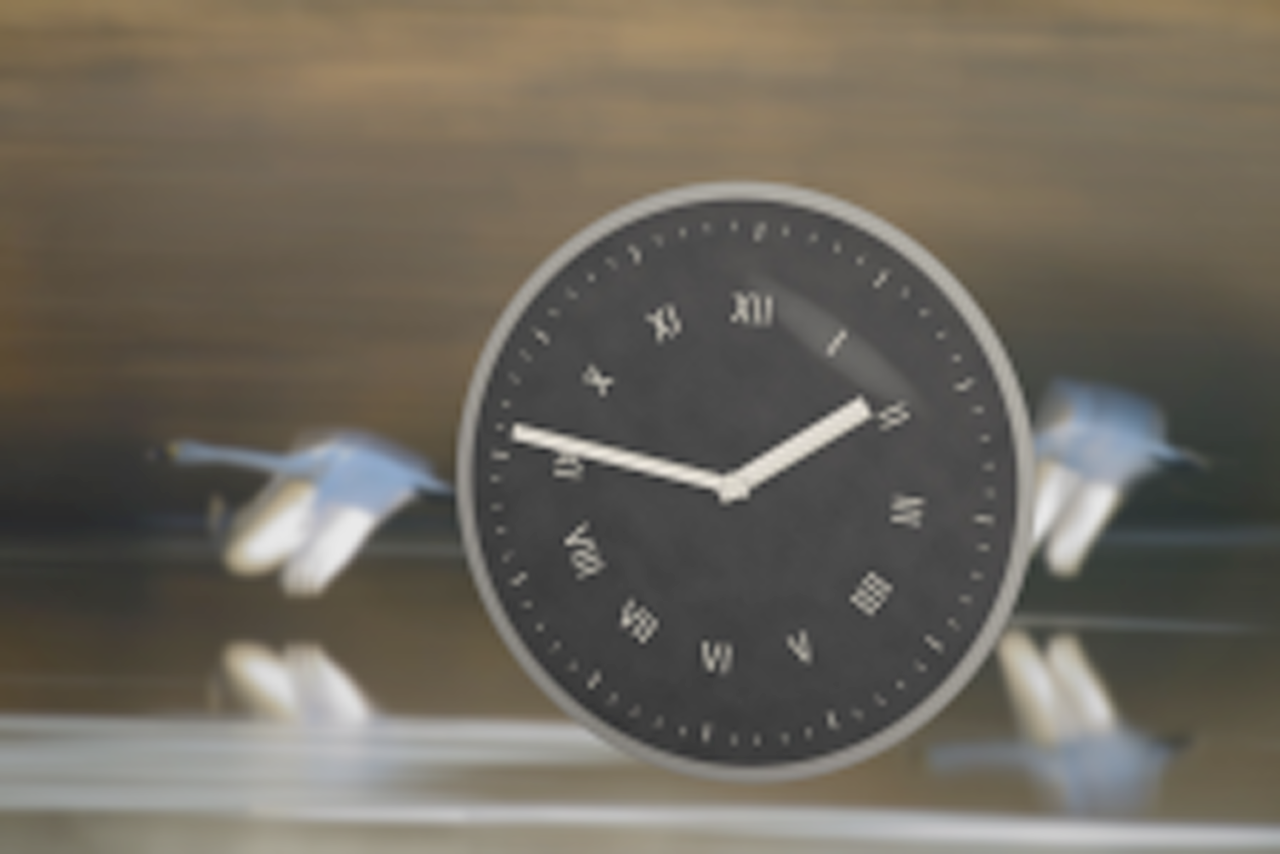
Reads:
h=1 m=46
